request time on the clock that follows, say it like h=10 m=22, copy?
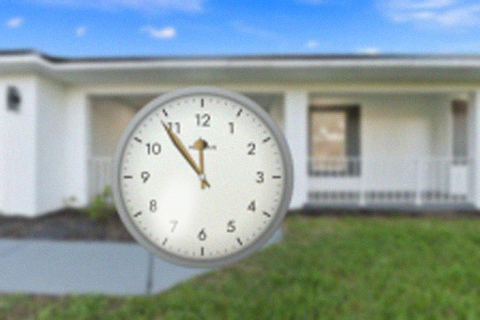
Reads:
h=11 m=54
